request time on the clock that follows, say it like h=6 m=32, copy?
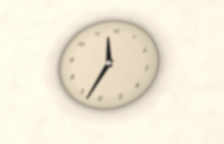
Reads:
h=11 m=33
